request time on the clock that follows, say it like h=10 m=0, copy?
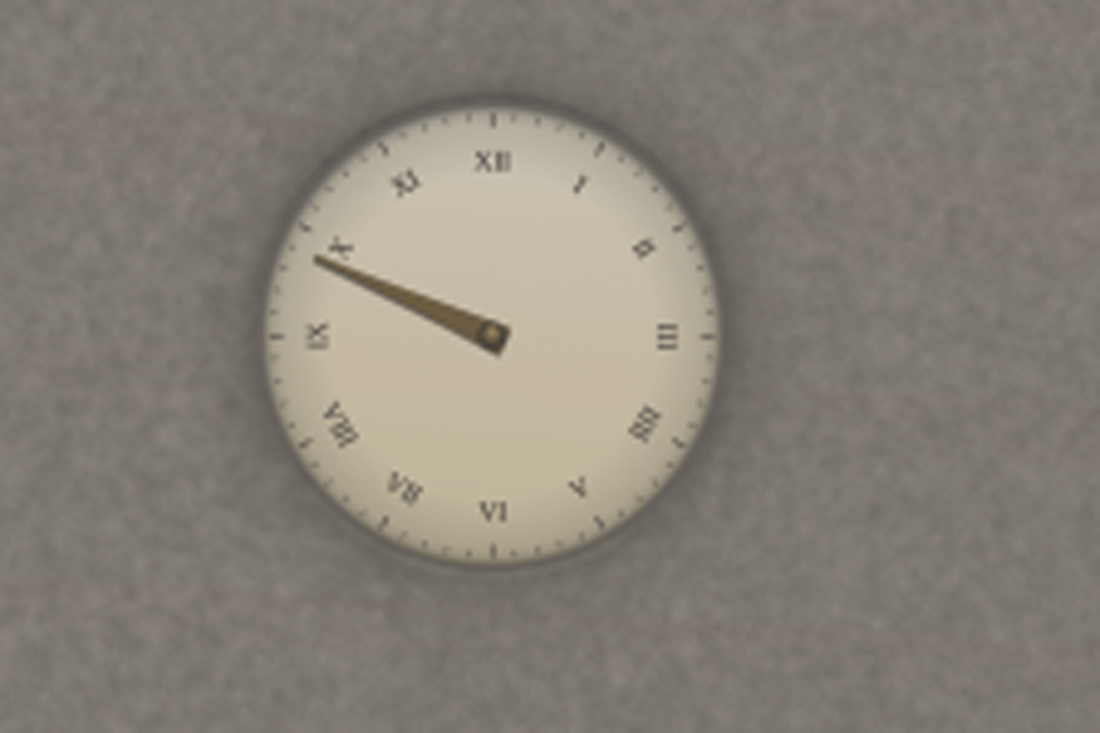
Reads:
h=9 m=49
